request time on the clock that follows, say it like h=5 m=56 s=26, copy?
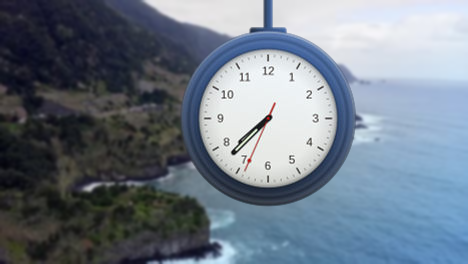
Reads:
h=7 m=37 s=34
